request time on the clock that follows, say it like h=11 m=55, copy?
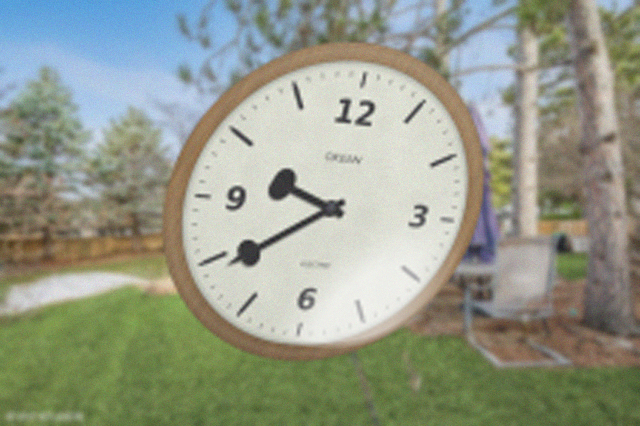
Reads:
h=9 m=39
